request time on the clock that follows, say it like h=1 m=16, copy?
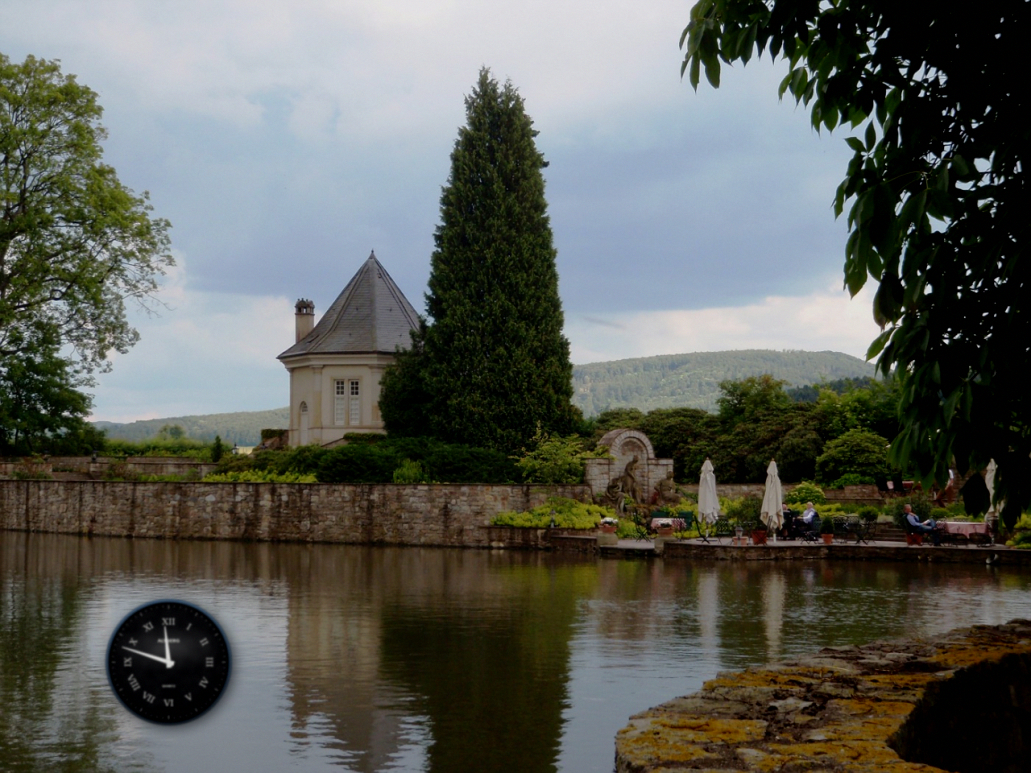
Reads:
h=11 m=48
